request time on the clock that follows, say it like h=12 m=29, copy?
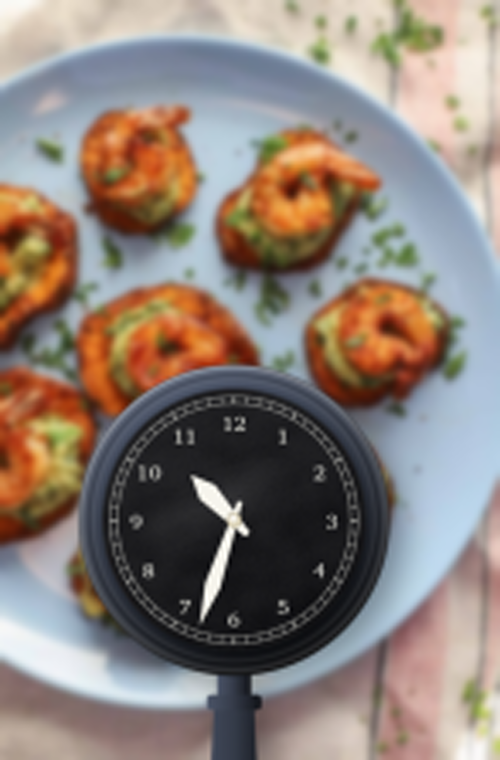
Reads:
h=10 m=33
